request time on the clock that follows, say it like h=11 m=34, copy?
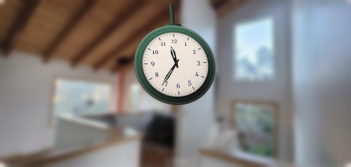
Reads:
h=11 m=36
